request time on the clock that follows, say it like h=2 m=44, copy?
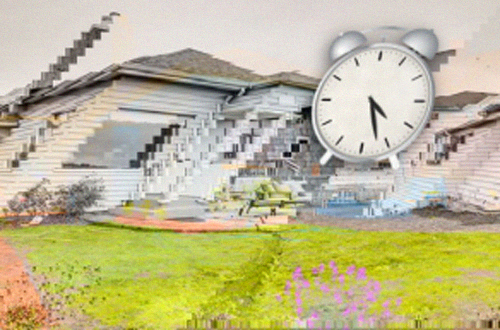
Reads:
h=4 m=27
